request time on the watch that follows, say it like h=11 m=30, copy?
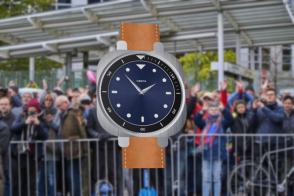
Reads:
h=1 m=53
